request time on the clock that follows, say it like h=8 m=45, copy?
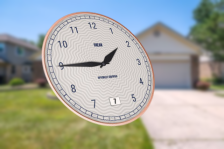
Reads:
h=1 m=45
